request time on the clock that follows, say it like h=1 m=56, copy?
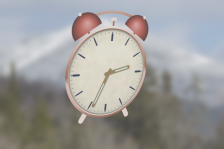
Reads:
h=2 m=34
